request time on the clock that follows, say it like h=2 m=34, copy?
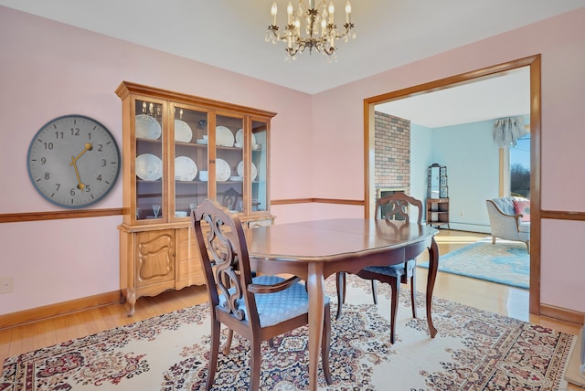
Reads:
h=1 m=27
